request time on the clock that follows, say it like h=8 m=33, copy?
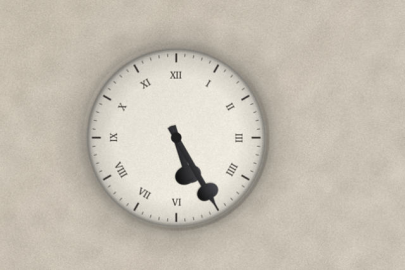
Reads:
h=5 m=25
